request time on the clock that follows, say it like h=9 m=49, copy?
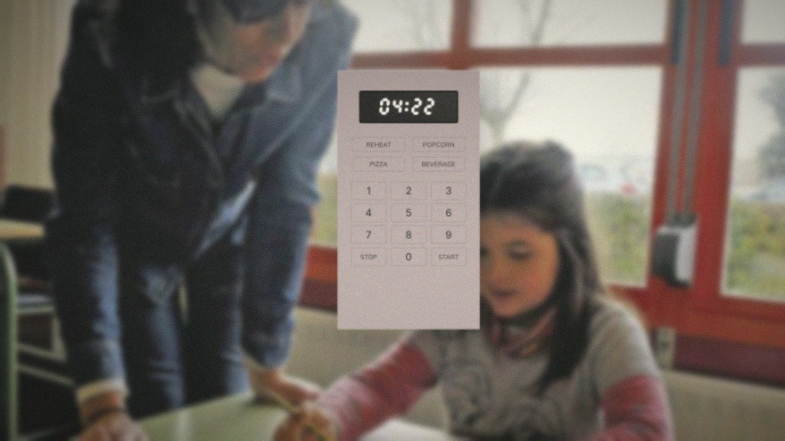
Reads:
h=4 m=22
